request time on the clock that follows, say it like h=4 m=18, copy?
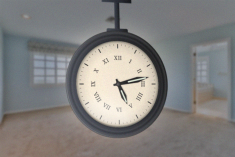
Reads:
h=5 m=13
